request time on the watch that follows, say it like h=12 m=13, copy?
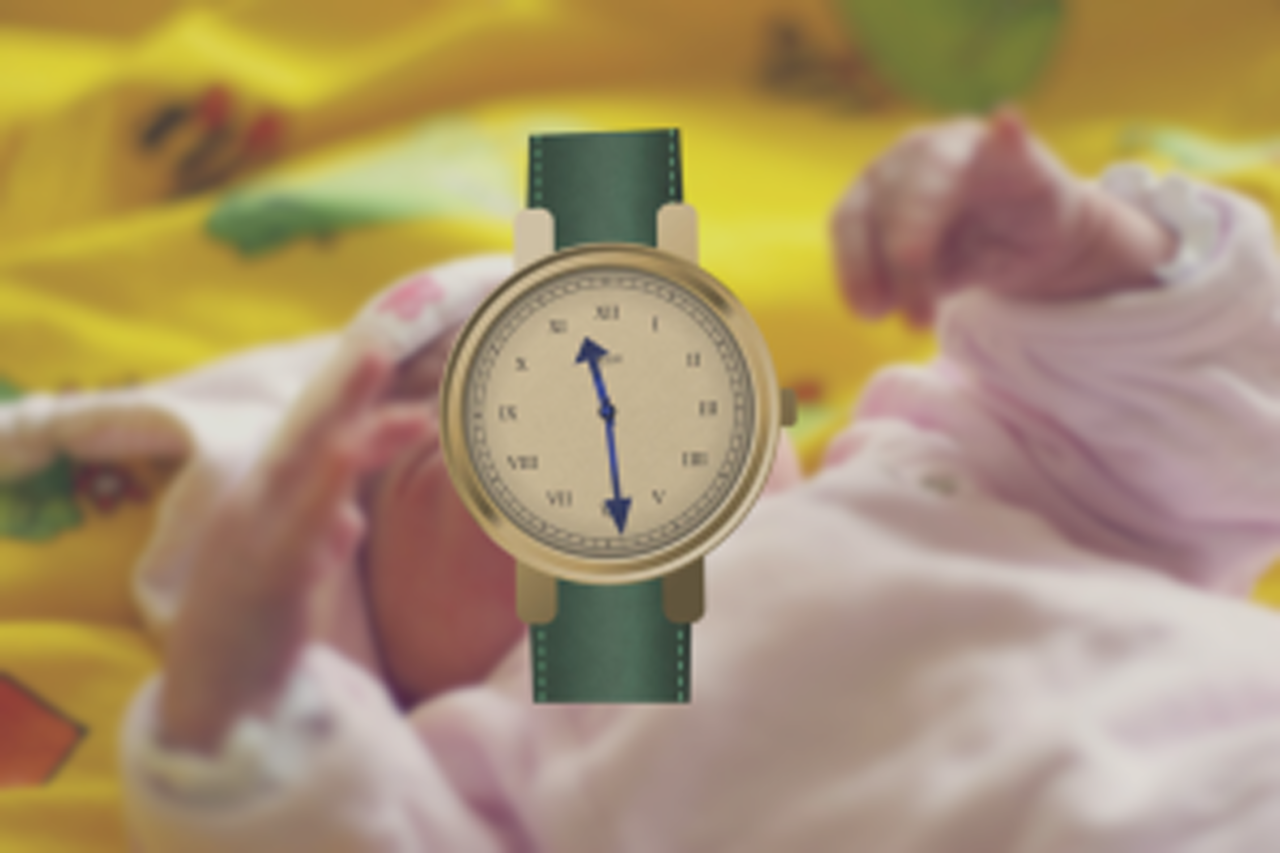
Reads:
h=11 m=29
